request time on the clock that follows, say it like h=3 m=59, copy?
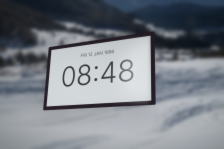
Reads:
h=8 m=48
